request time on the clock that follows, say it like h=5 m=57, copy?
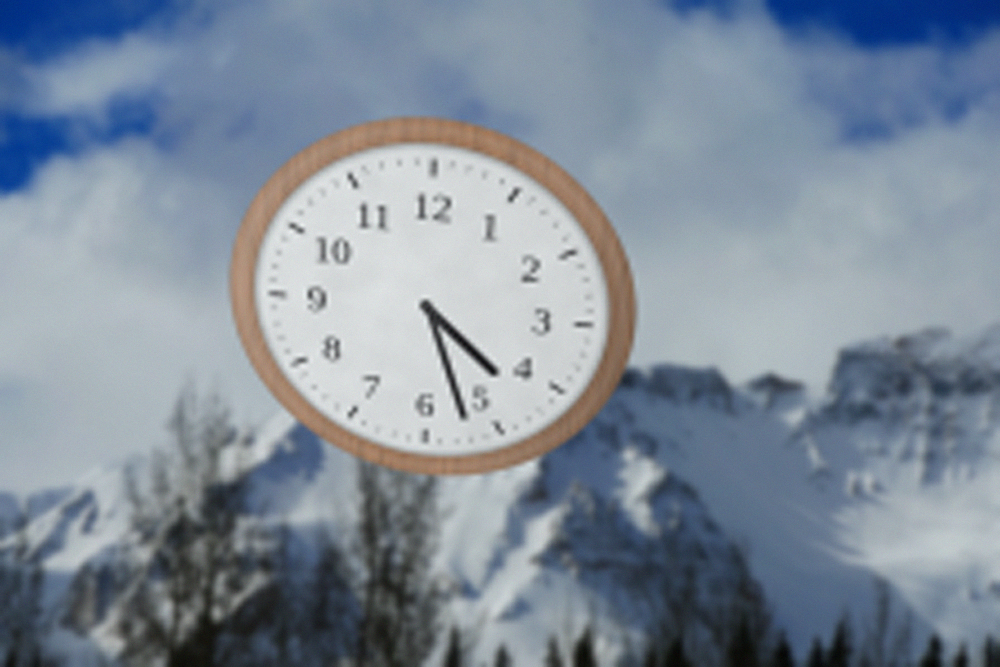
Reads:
h=4 m=27
